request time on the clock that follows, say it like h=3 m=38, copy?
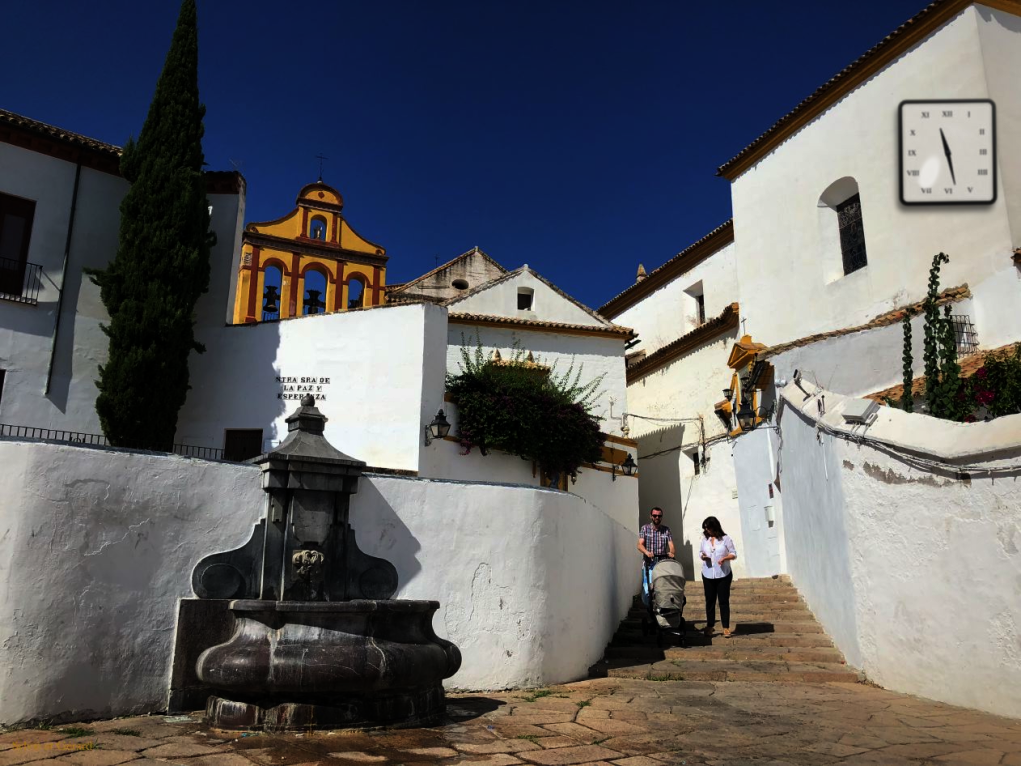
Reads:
h=11 m=28
